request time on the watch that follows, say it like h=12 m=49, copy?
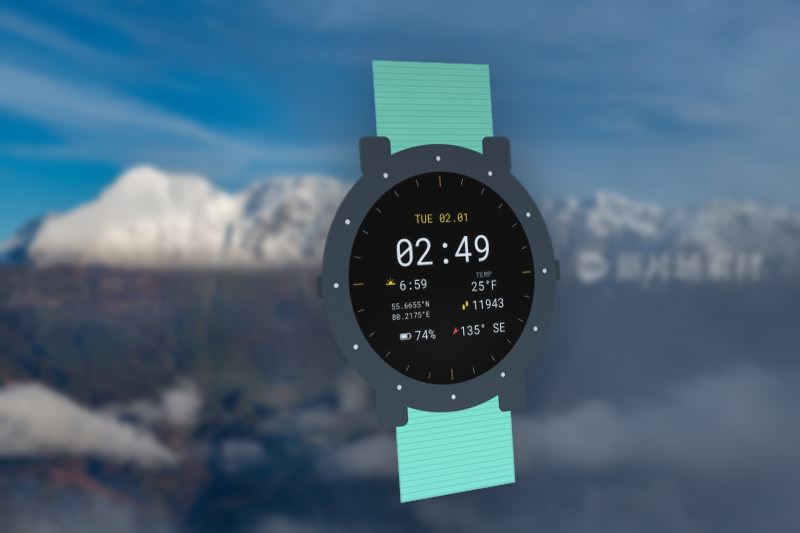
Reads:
h=2 m=49
